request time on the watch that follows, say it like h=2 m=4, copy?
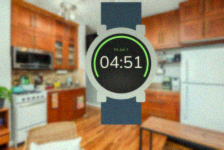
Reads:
h=4 m=51
